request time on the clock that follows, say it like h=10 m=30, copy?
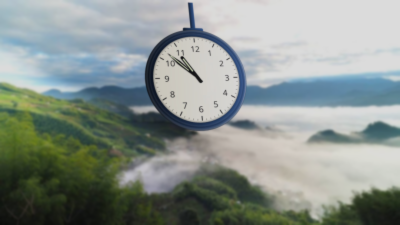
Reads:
h=10 m=52
